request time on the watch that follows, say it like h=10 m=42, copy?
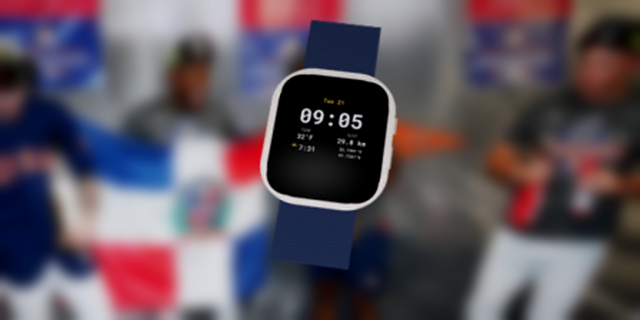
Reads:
h=9 m=5
